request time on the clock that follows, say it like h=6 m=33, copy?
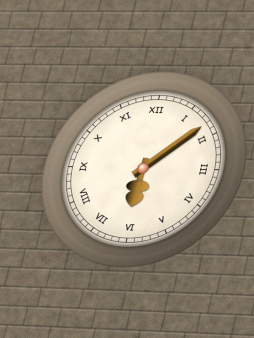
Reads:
h=6 m=8
